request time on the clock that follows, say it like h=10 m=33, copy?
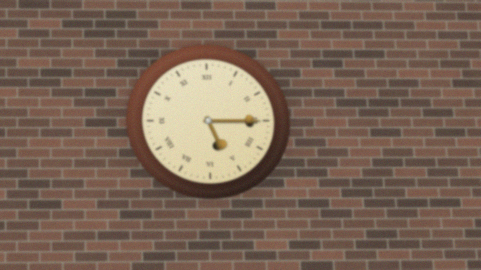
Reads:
h=5 m=15
